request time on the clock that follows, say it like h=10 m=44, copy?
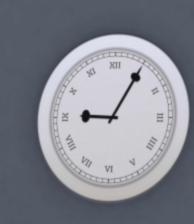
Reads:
h=9 m=5
